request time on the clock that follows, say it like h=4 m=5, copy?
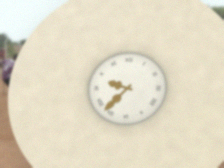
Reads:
h=9 m=37
